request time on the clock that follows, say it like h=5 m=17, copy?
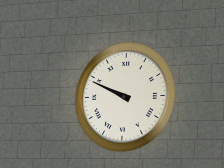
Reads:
h=9 m=49
